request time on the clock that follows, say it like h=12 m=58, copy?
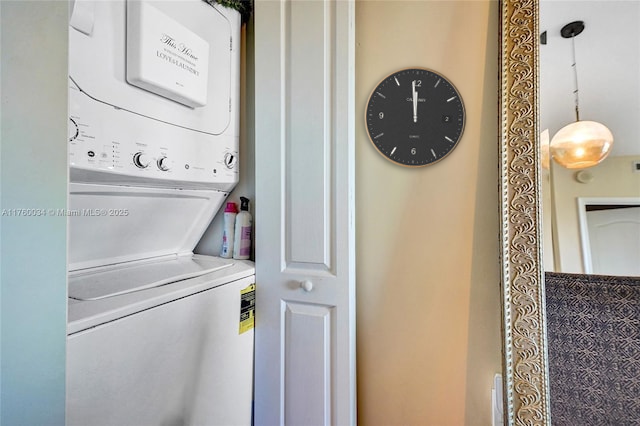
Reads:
h=11 m=59
